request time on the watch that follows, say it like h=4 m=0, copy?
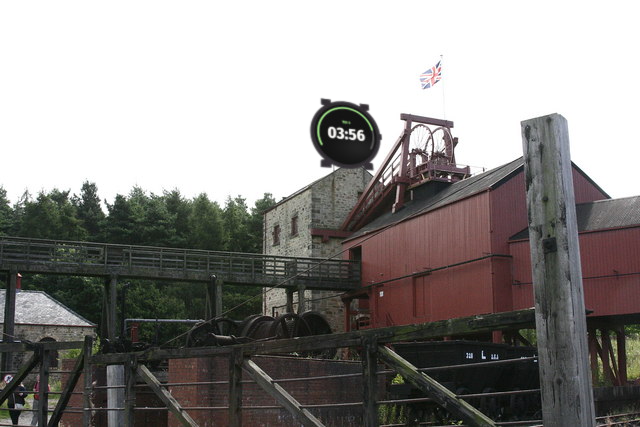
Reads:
h=3 m=56
